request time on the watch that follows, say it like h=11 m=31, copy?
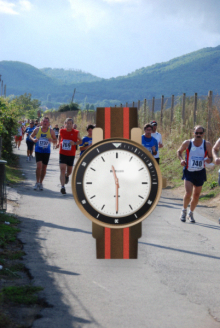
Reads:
h=11 m=30
